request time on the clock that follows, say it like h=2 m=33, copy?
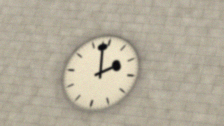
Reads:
h=1 m=58
